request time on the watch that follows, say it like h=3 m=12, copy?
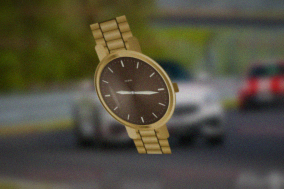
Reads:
h=9 m=16
